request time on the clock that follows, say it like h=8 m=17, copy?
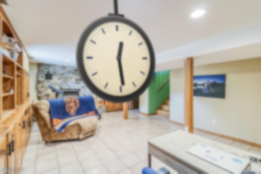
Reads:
h=12 m=29
